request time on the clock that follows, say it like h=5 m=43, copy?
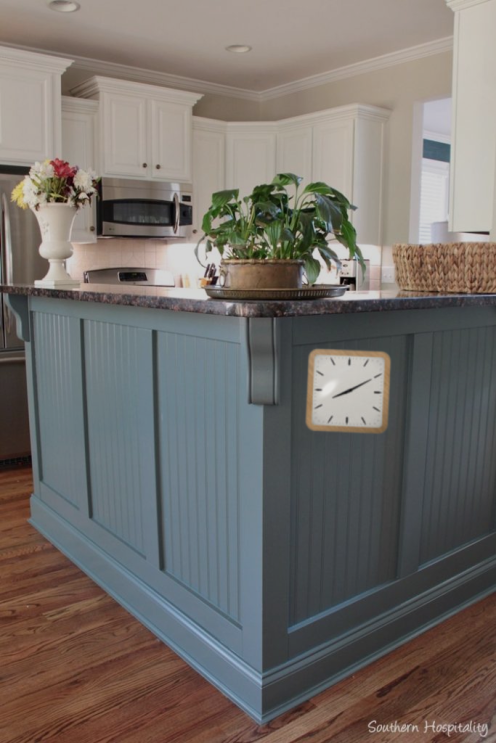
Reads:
h=8 m=10
